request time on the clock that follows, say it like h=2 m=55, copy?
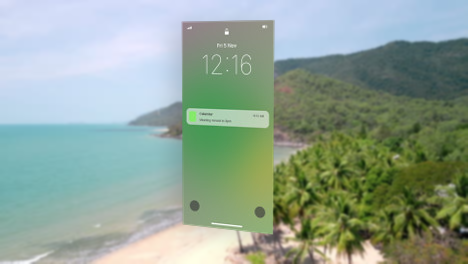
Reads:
h=12 m=16
